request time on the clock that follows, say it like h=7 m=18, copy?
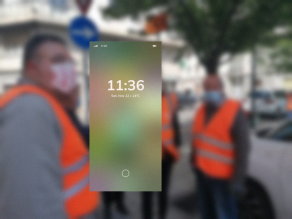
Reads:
h=11 m=36
